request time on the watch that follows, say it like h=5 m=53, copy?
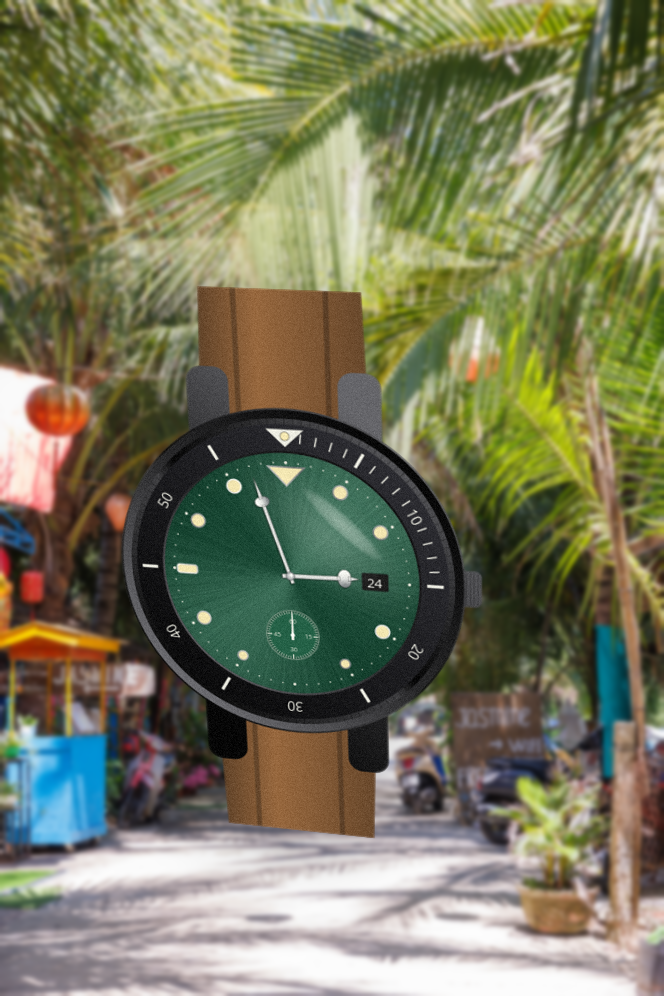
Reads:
h=2 m=57
